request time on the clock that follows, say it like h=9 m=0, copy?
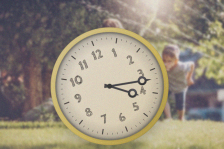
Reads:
h=4 m=17
